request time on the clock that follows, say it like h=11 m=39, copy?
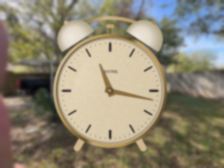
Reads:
h=11 m=17
